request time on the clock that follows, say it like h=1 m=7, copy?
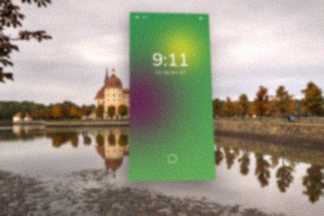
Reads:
h=9 m=11
